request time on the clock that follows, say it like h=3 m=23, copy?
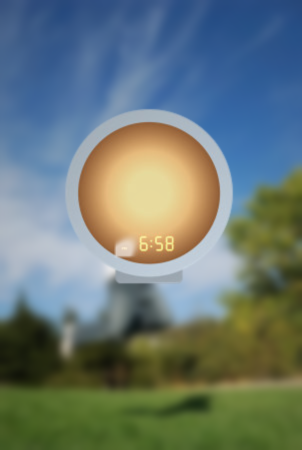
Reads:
h=6 m=58
